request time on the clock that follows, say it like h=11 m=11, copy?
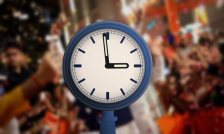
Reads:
h=2 m=59
